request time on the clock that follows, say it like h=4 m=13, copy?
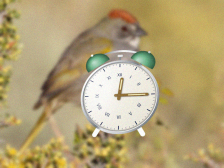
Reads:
h=12 m=15
